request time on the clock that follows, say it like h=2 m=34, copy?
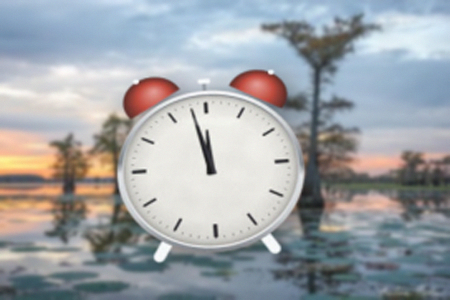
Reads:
h=11 m=58
